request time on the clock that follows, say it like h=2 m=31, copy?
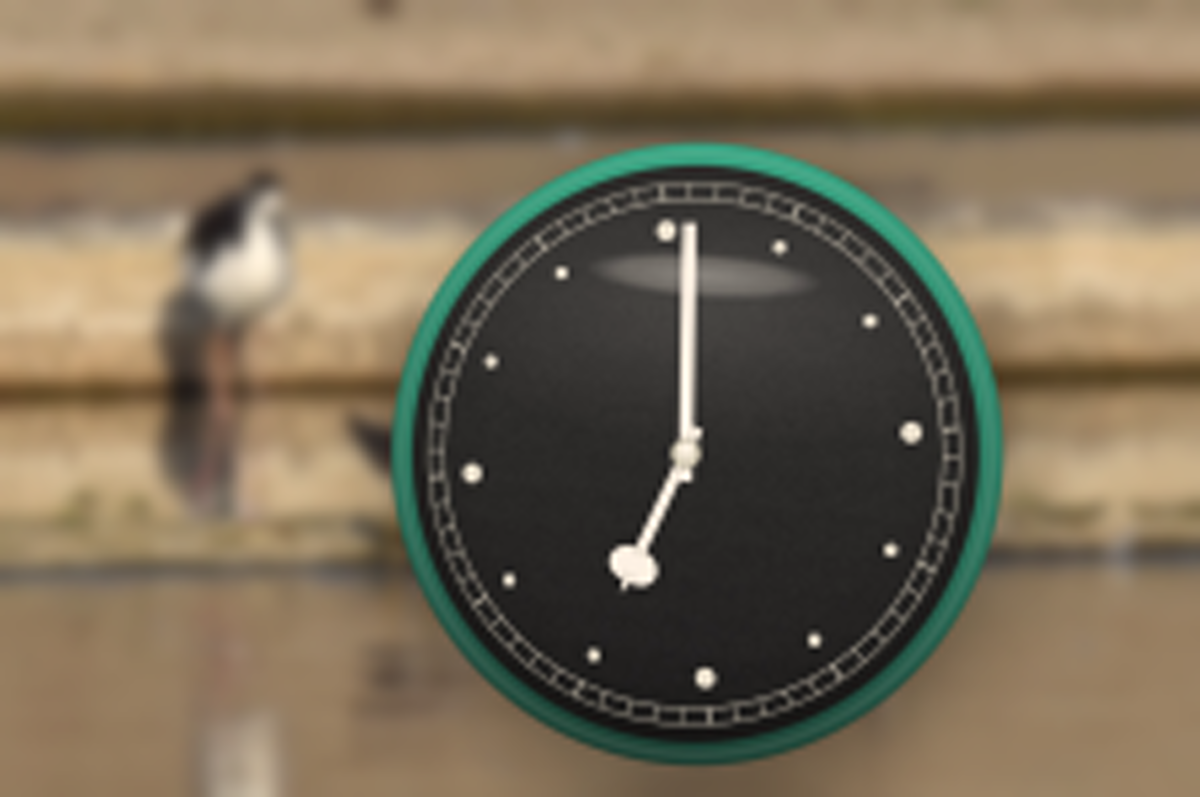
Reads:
h=7 m=1
